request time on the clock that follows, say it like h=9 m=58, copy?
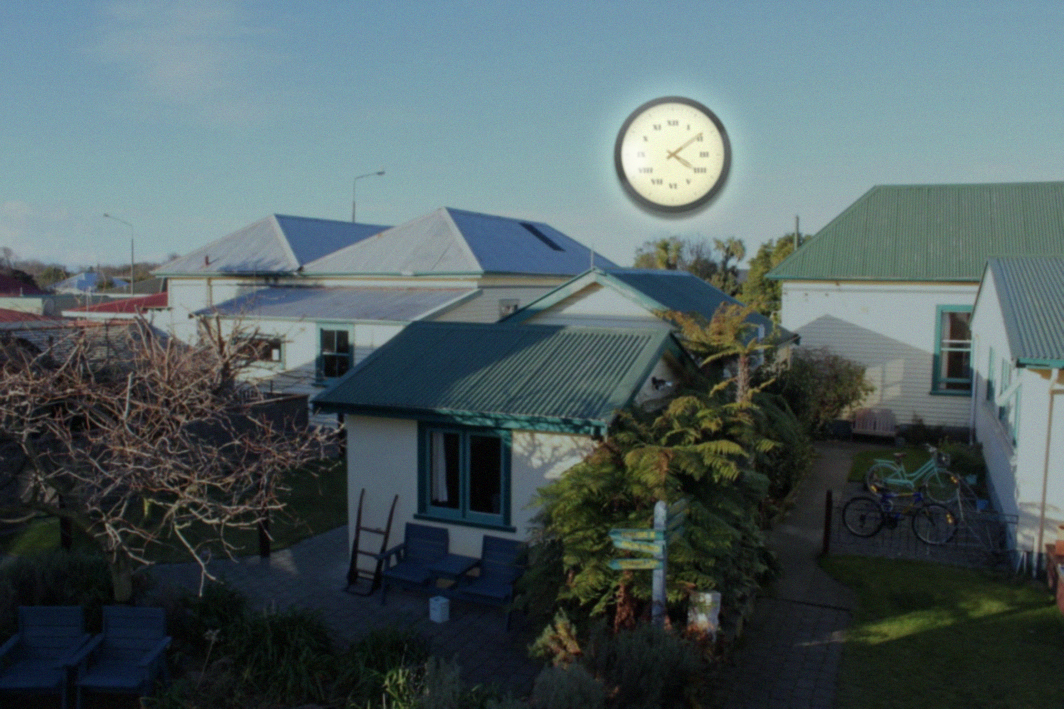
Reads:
h=4 m=9
